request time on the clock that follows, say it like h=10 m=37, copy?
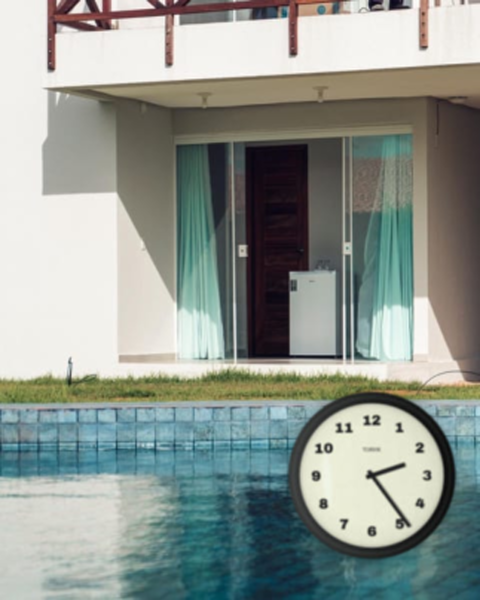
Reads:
h=2 m=24
